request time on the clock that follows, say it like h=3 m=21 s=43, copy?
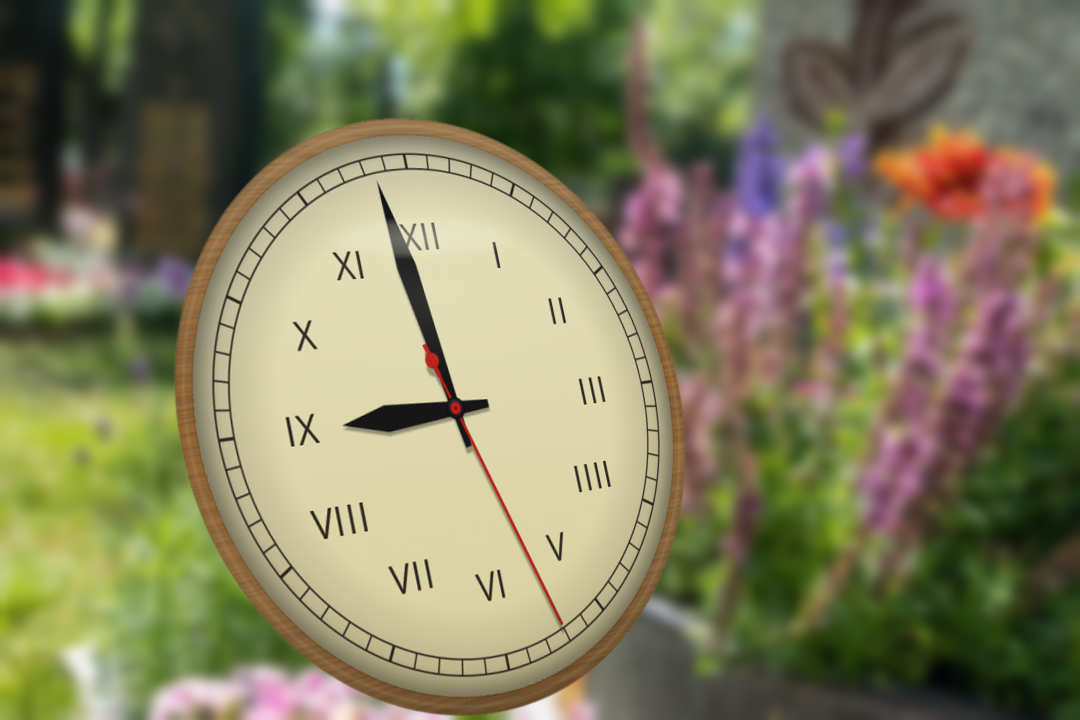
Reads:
h=8 m=58 s=27
